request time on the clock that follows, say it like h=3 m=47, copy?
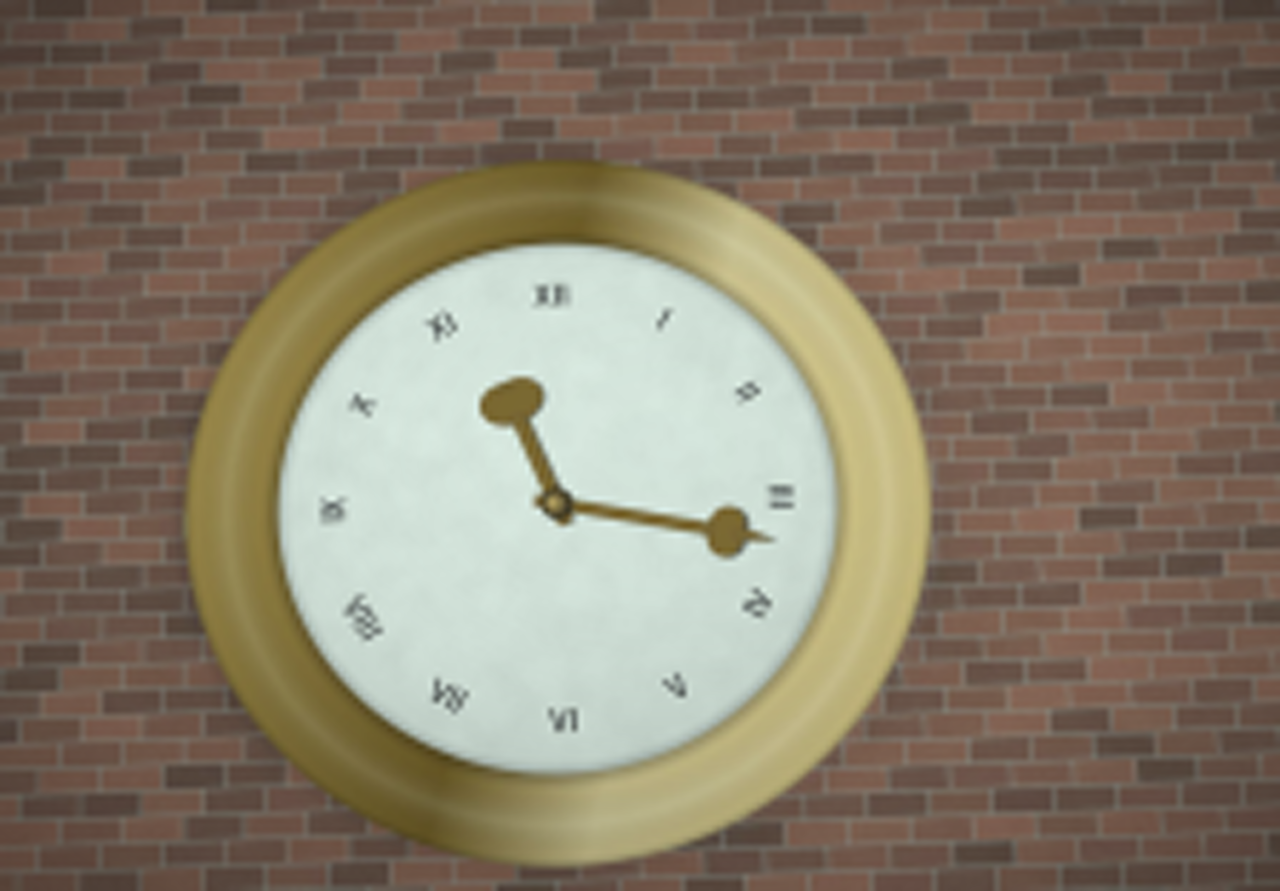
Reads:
h=11 m=17
